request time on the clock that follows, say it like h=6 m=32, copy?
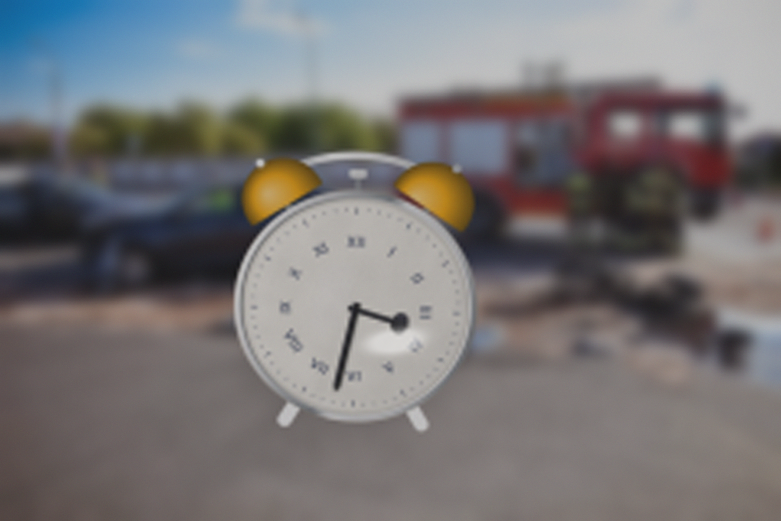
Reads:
h=3 m=32
